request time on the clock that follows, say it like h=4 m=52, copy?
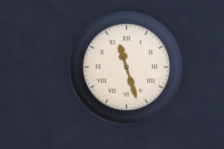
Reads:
h=11 m=27
